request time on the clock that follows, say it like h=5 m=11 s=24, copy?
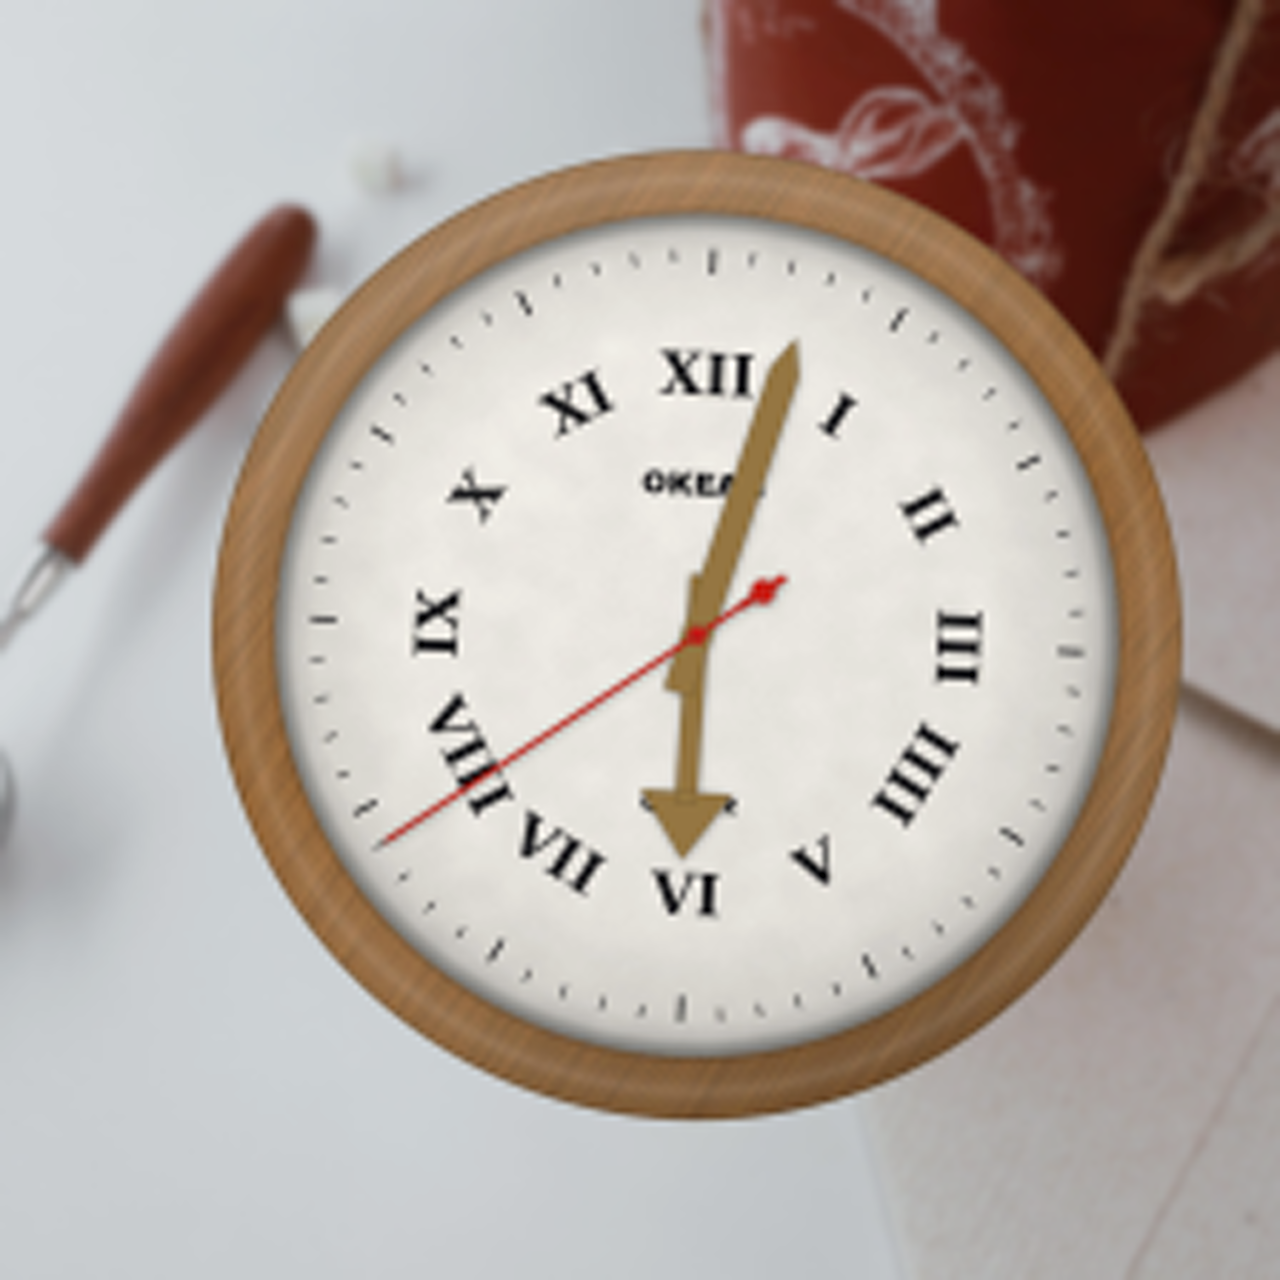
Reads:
h=6 m=2 s=39
